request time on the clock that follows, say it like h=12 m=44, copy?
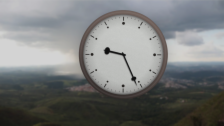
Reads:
h=9 m=26
